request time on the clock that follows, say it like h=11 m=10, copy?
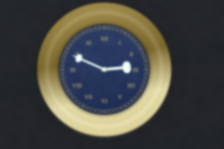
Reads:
h=2 m=49
